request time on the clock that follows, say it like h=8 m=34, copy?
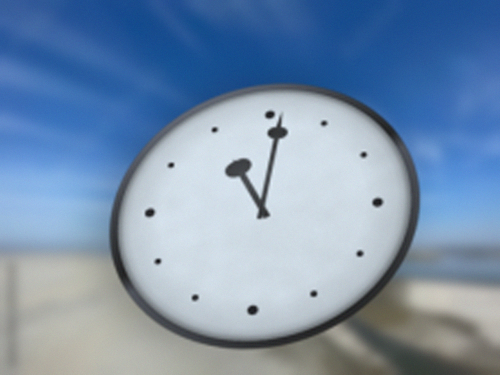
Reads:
h=11 m=1
